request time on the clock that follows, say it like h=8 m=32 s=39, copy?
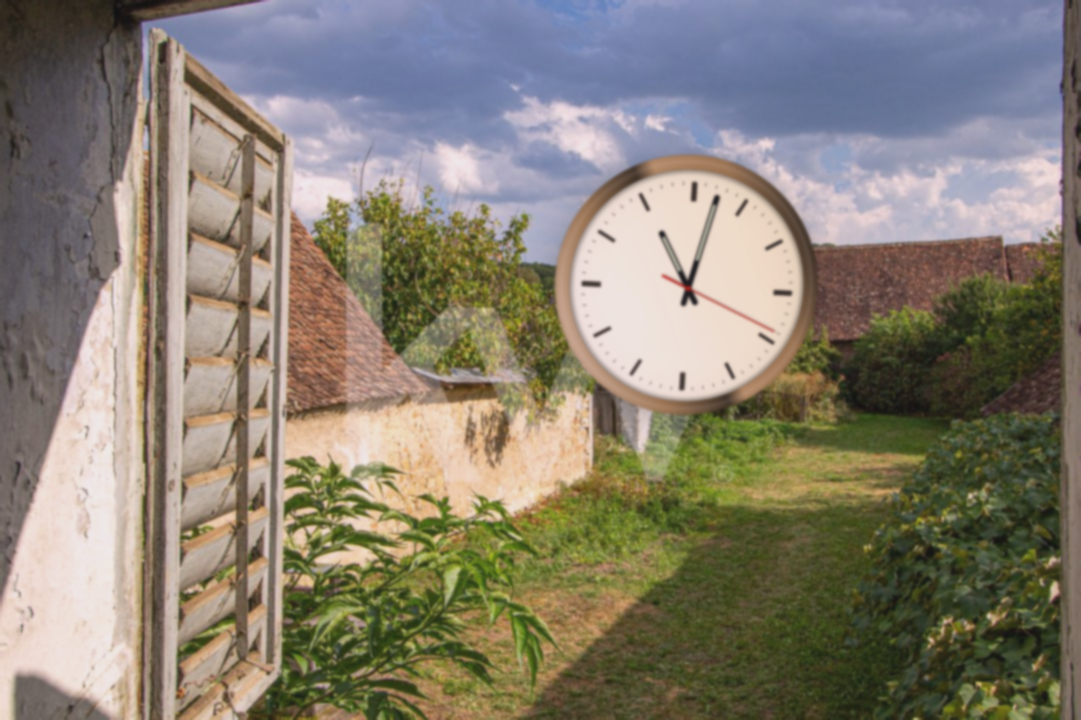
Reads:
h=11 m=2 s=19
